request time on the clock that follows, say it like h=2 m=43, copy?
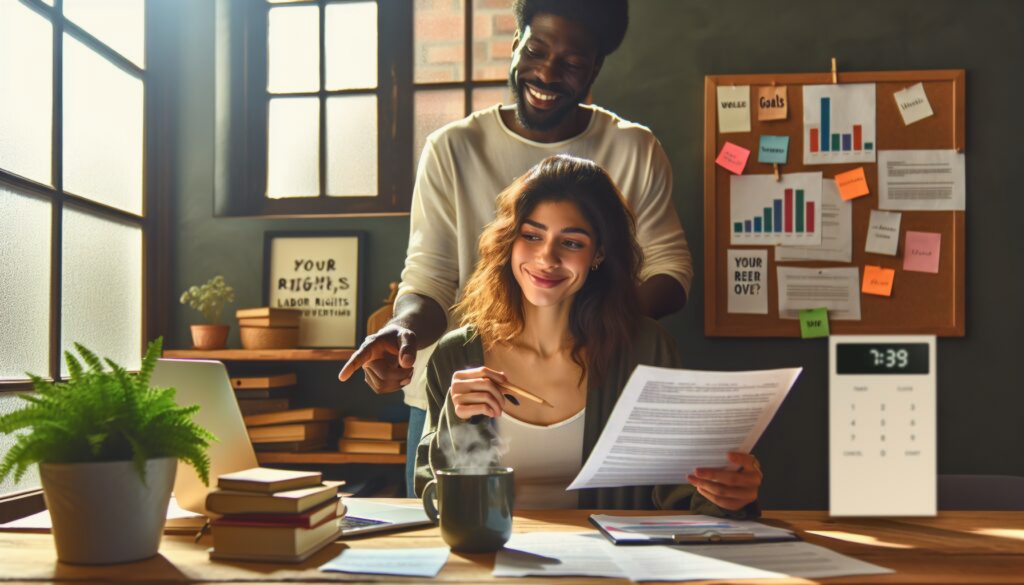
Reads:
h=7 m=39
